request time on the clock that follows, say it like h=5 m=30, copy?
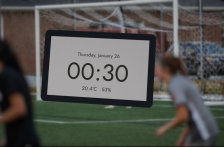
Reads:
h=0 m=30
